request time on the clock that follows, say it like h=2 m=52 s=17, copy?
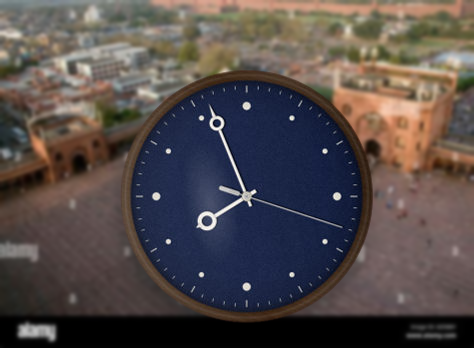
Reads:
h=7 m=56 s=18
